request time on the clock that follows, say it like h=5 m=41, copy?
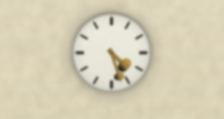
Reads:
h=4 m=27
